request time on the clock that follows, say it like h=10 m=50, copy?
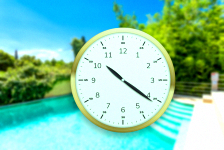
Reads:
h=10 m=21
